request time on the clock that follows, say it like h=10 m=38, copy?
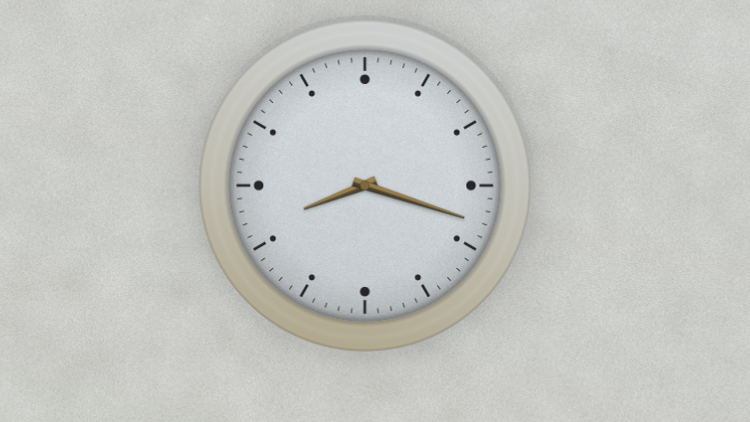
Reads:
h=8 m=18
